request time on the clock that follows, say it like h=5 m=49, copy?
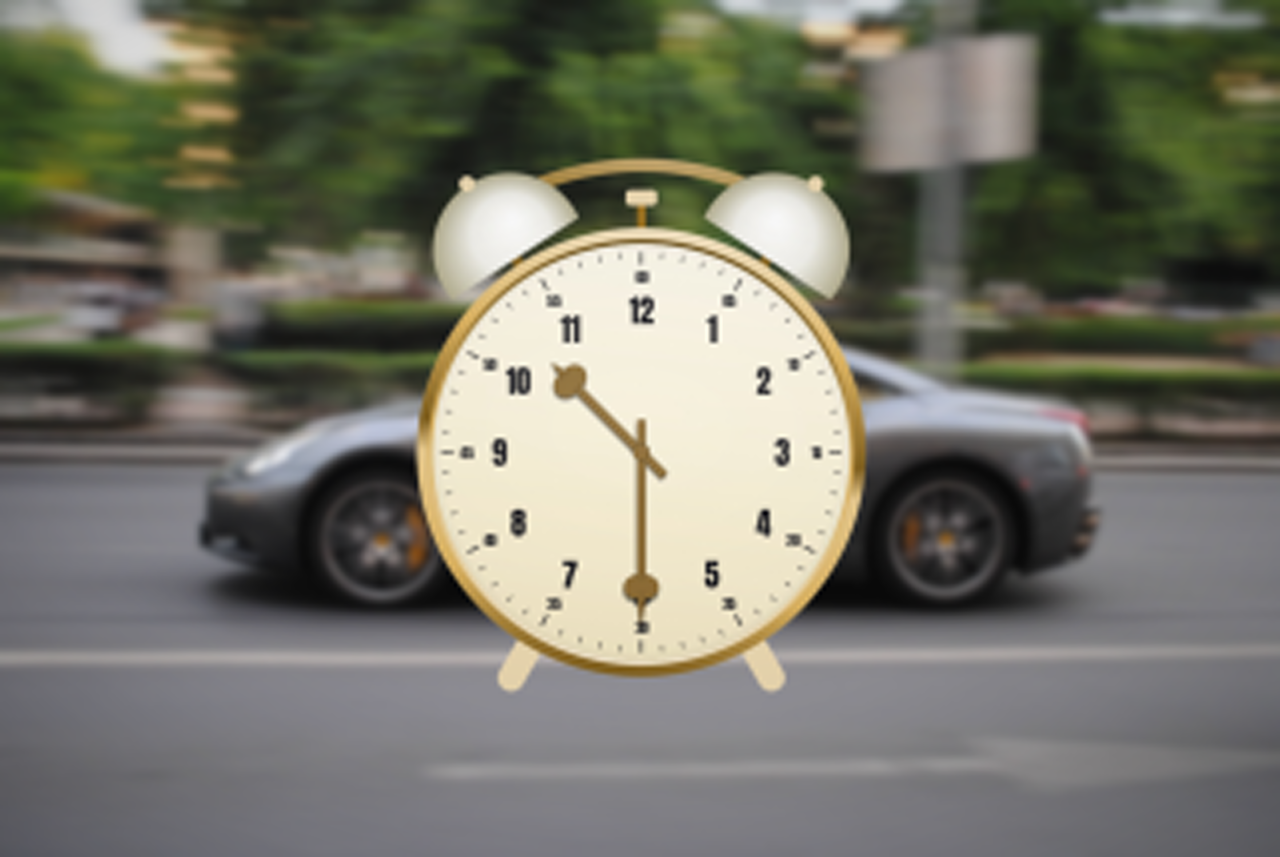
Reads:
h=10 m=30
